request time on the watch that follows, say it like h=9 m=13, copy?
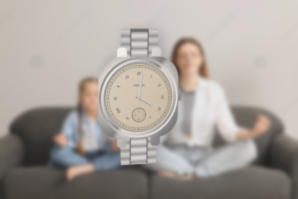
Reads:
h=4 m=1
